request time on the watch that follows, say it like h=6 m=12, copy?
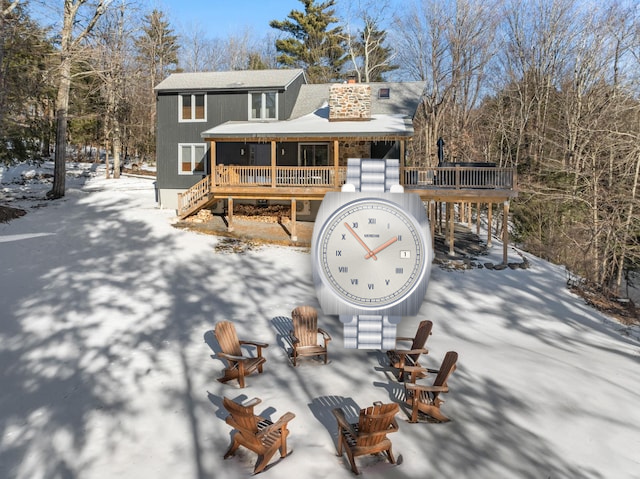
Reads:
h=1 m=53
